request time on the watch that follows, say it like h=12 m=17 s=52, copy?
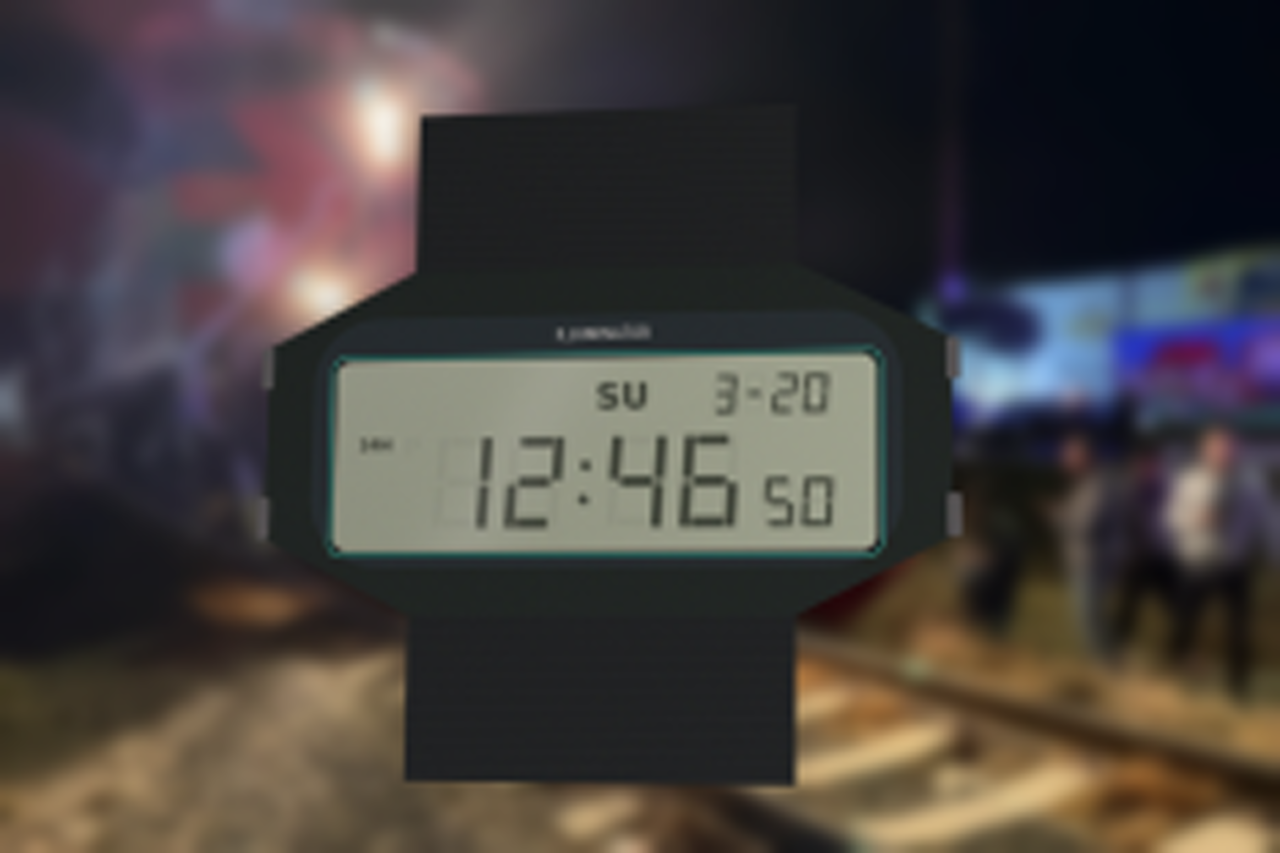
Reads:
h=12 m=46 s=50
